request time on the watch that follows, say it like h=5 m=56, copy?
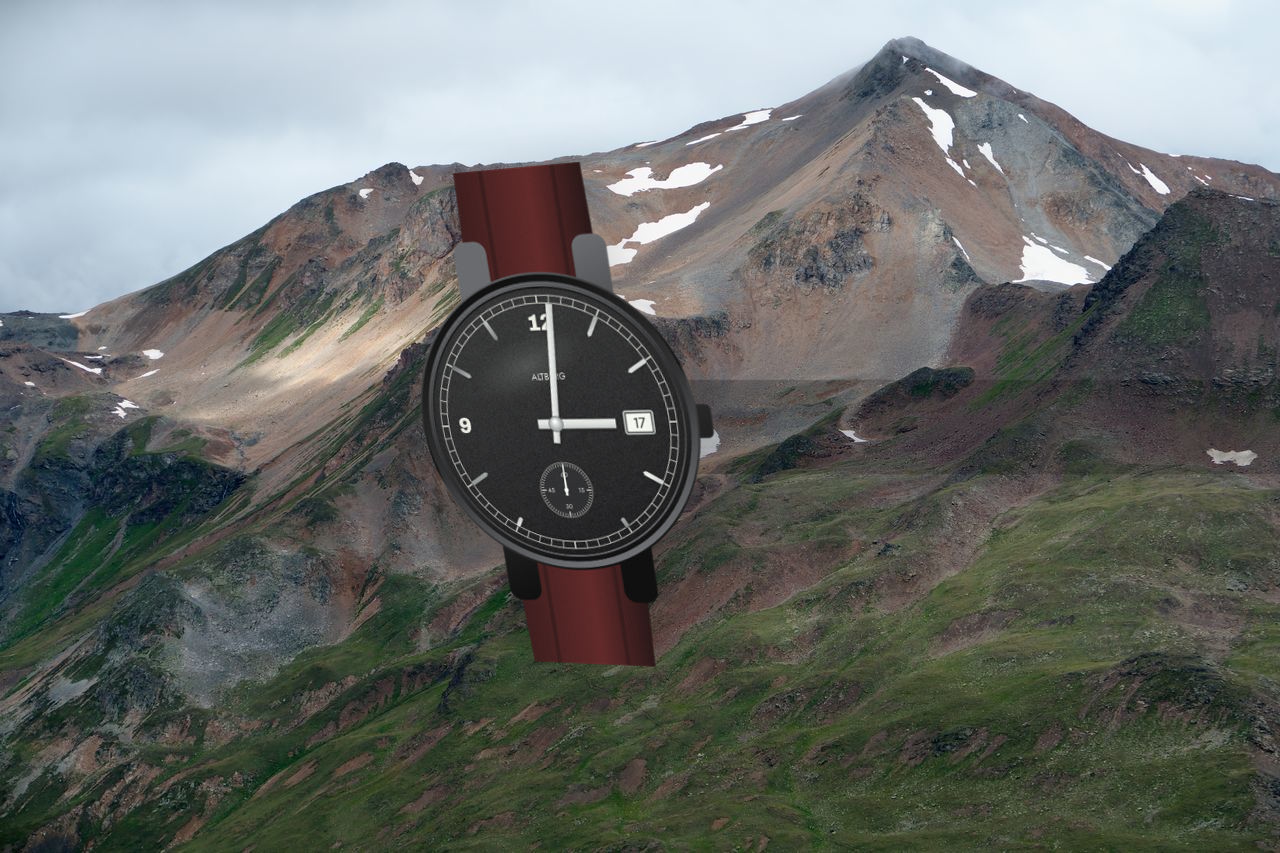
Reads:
h=3 m=1
